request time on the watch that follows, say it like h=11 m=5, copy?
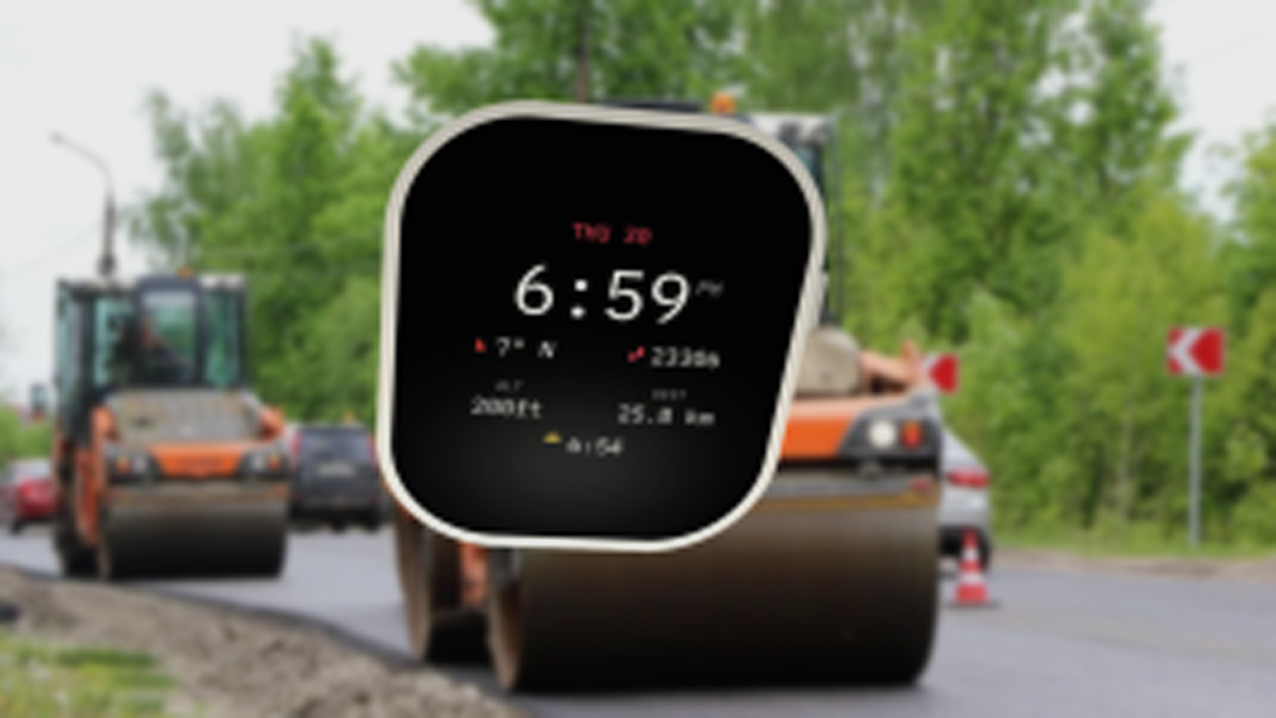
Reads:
h=6 m=59
